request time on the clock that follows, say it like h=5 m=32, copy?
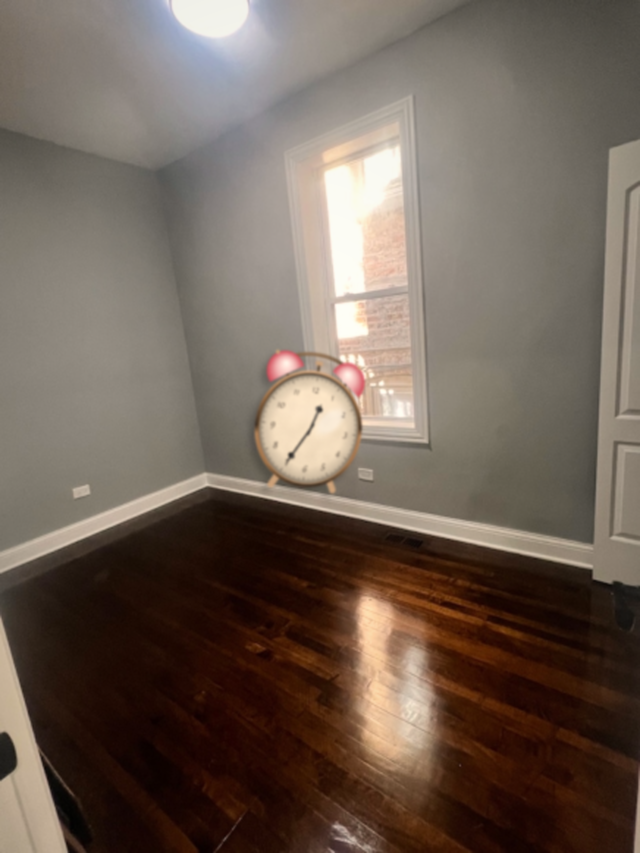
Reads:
h=12 m=35
